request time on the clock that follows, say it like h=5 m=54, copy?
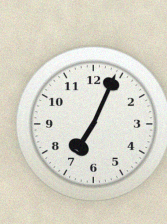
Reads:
h=7 m=4
